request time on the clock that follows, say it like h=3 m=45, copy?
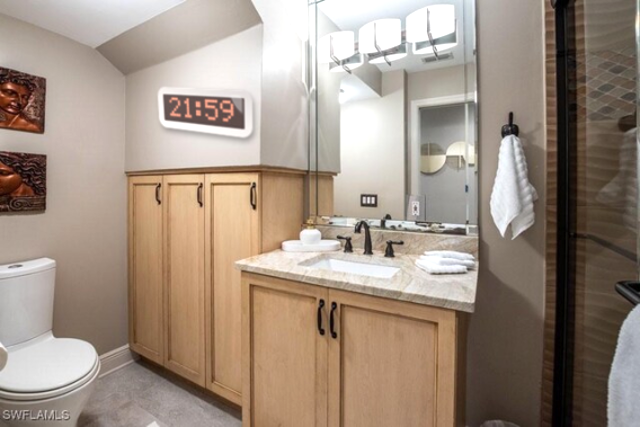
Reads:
h=21 m=59
